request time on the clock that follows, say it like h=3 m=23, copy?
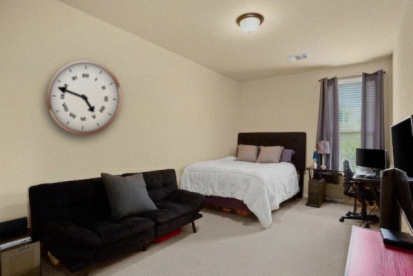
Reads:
h=4 m=48
